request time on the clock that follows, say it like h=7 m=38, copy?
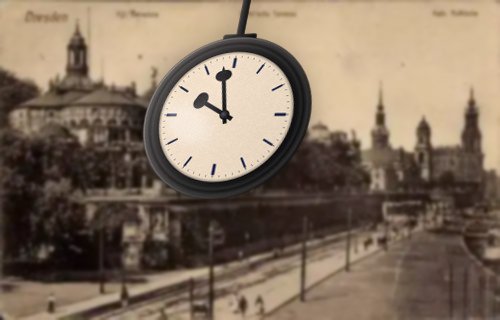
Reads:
h=9 m=58
